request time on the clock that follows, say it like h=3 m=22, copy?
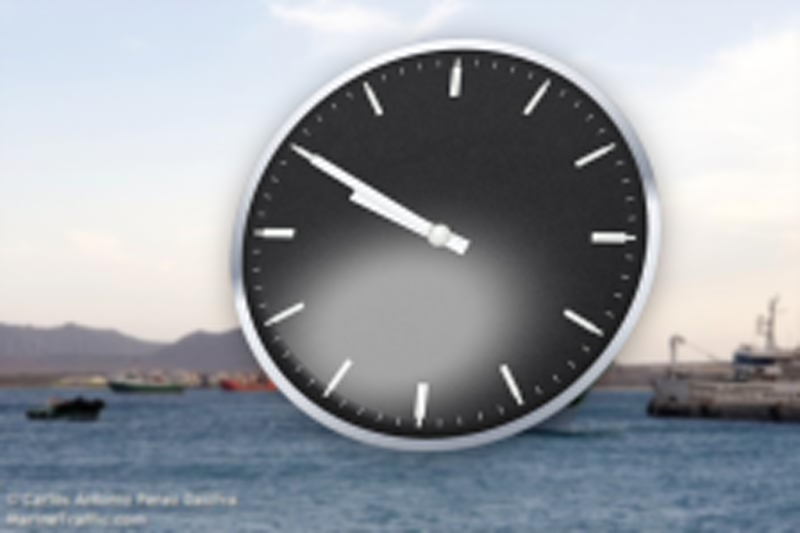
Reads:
h=9 m=50
